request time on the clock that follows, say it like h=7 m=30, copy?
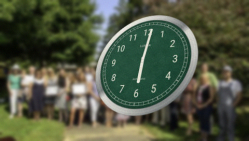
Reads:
h=6 m=1
